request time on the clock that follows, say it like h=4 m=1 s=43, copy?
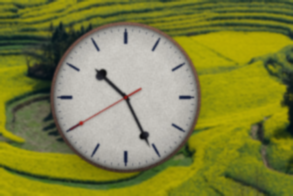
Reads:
h=10 m=25 s=40
